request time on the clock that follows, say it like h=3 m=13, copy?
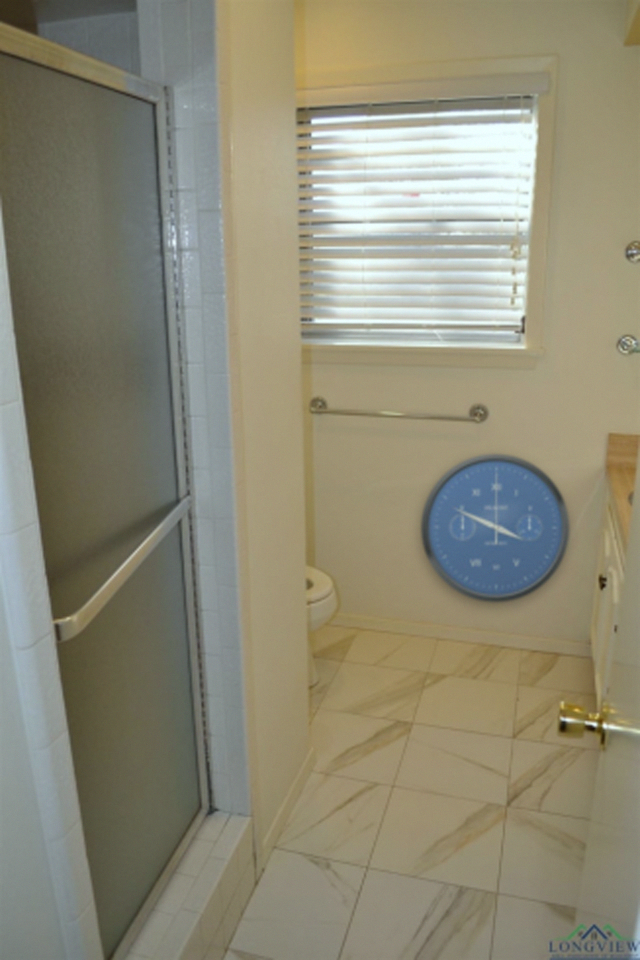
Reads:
h=3 m=49
